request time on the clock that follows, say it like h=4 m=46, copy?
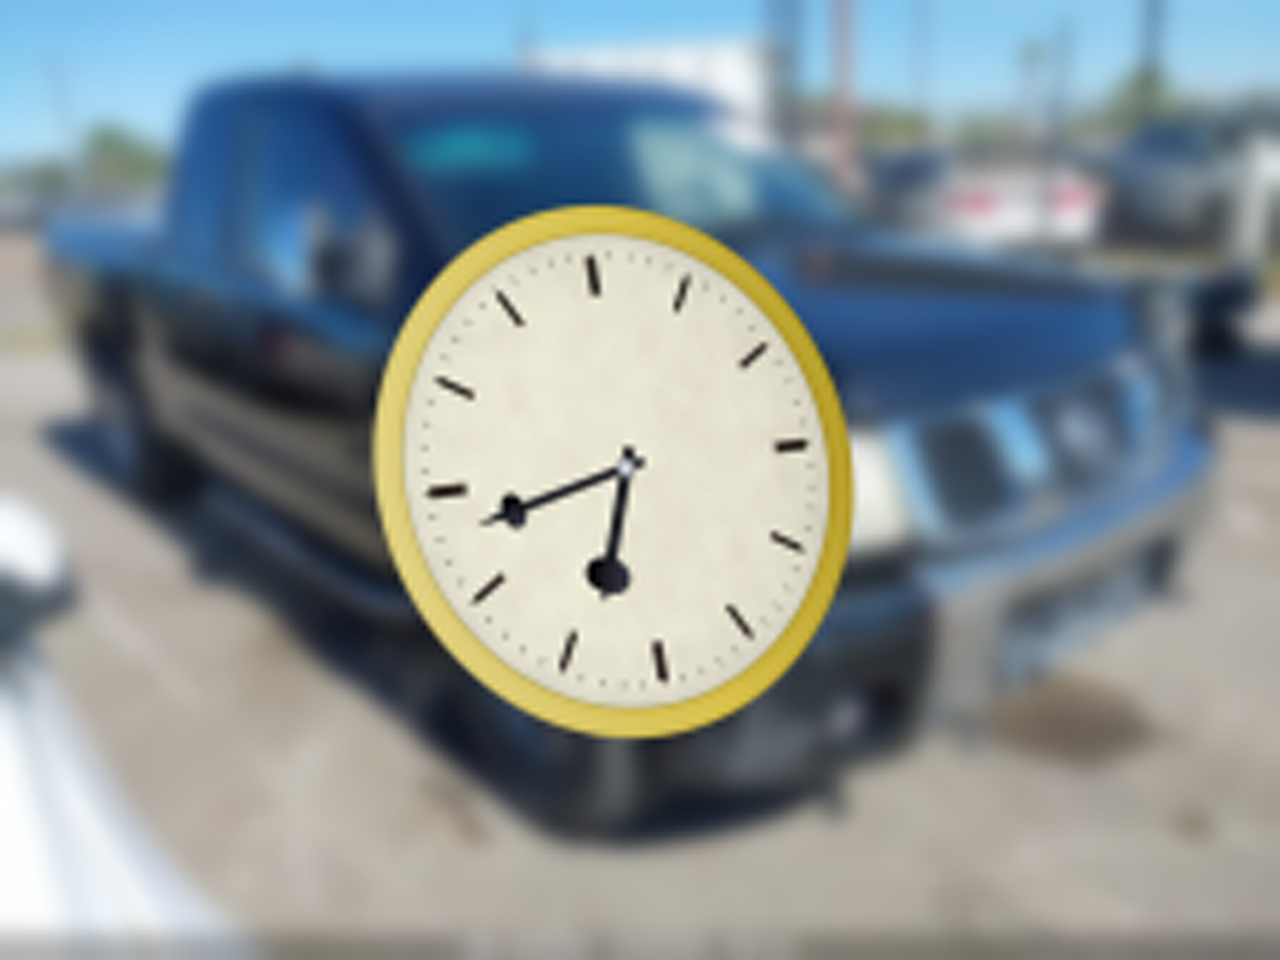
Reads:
h=6 m=43
